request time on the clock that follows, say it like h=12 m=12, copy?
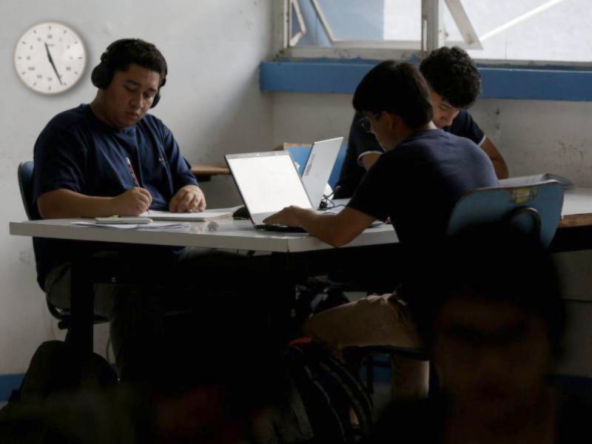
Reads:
h=11 m=26
